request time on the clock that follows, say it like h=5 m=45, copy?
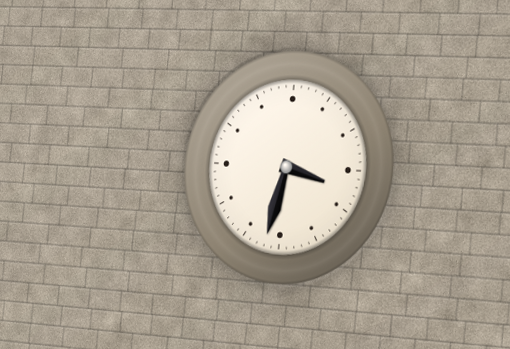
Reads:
h=3 m=32
